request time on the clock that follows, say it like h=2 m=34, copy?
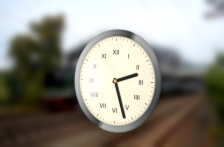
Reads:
h=2 m=27
